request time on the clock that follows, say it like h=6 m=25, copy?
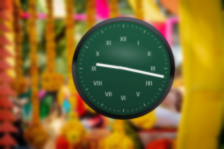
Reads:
h=9 m=17
